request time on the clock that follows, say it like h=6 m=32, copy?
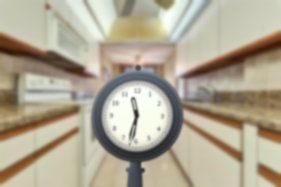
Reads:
h=11 m=32
